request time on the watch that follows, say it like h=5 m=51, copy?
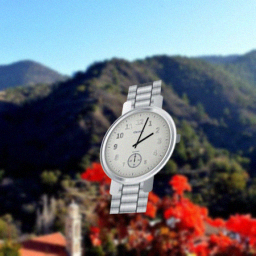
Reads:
h=2 m=3
